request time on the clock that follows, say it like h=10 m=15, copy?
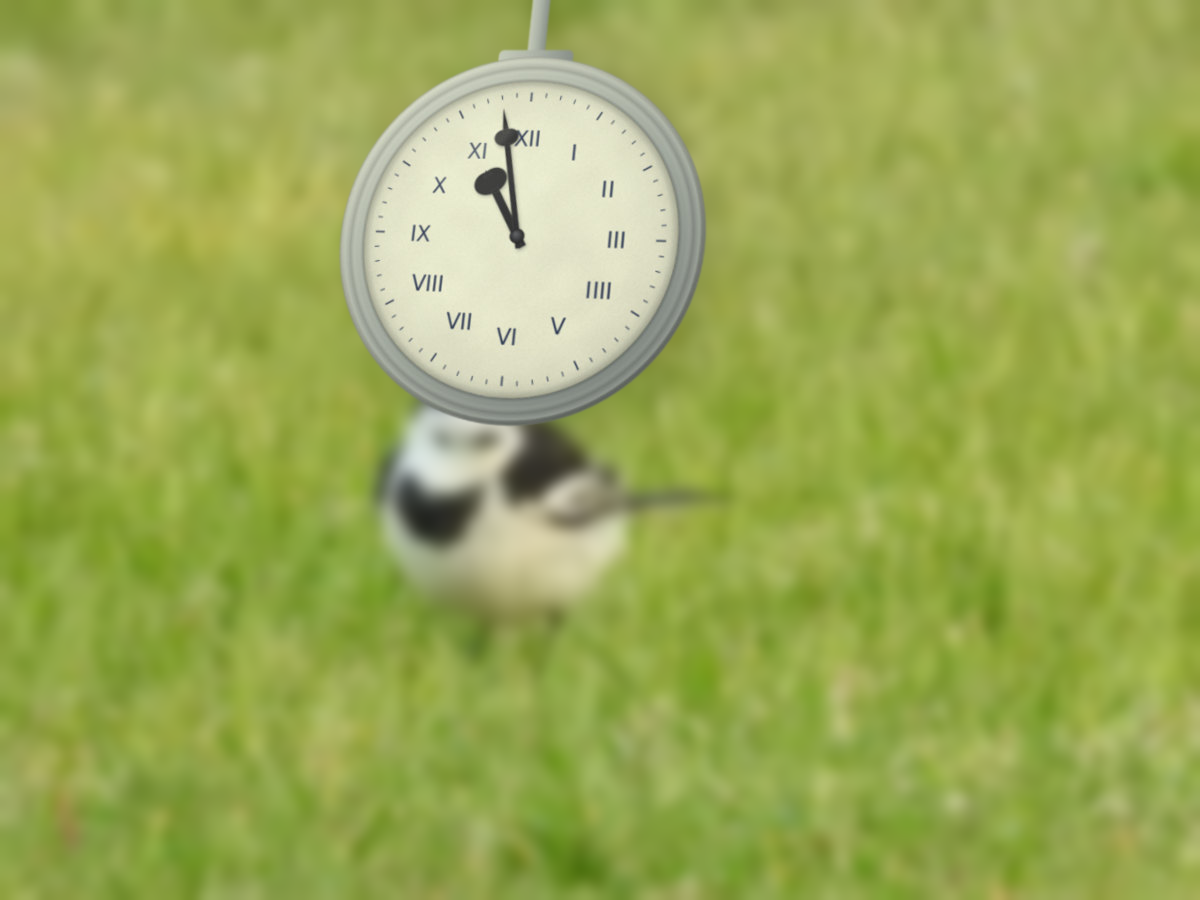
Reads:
h=10 m=58
